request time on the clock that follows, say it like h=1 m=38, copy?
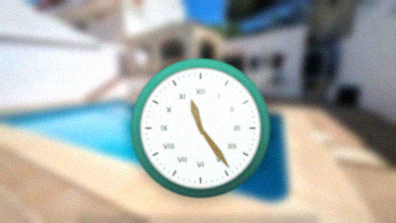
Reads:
h=11 m=24
